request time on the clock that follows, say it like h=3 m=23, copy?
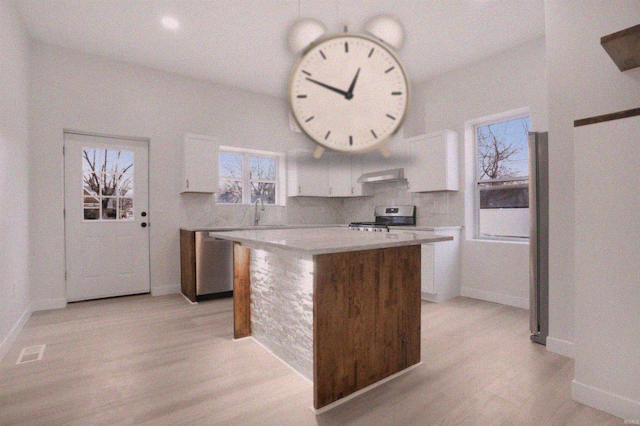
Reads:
h=12 m=49
